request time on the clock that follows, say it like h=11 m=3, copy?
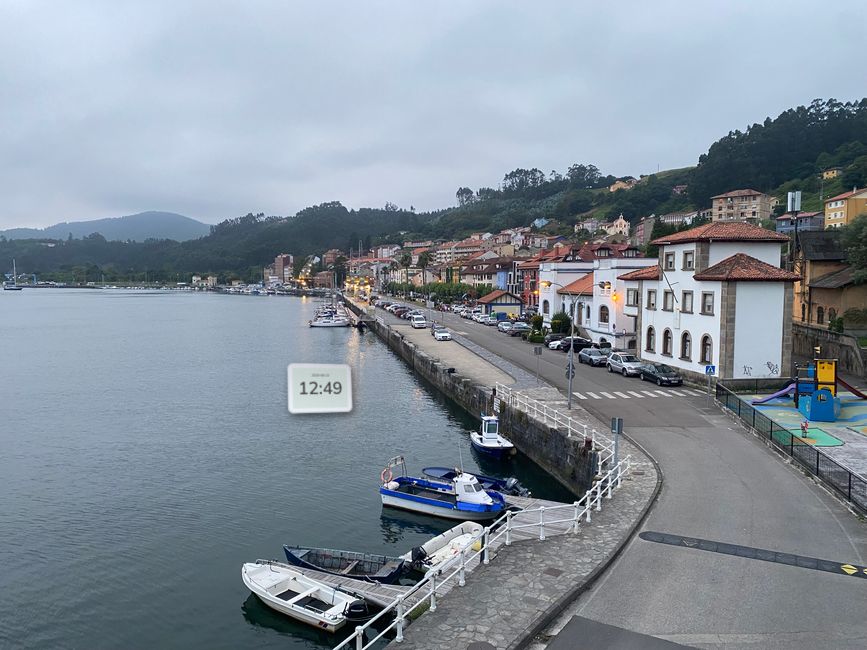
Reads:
h=12 m=49
